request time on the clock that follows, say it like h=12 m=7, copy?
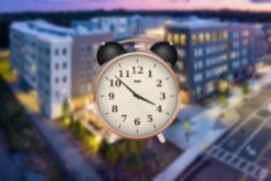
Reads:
h=3 m=52
